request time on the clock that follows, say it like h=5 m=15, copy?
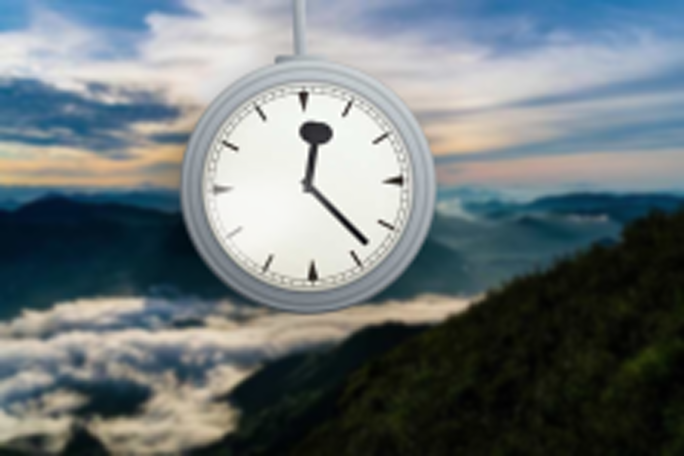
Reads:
h=12 m=23
